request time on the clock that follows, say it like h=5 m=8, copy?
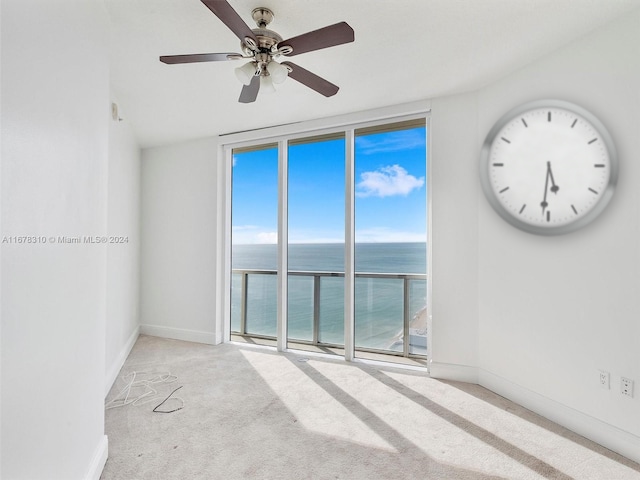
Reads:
h=5 m=31
